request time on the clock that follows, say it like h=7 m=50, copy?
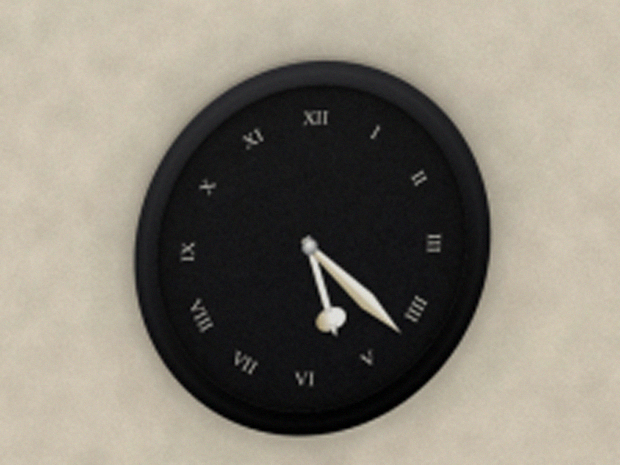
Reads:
h=5 m=22
